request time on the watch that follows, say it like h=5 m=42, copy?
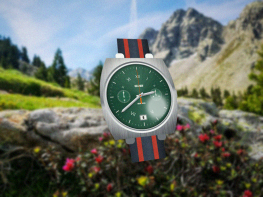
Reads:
h=2 m=39
